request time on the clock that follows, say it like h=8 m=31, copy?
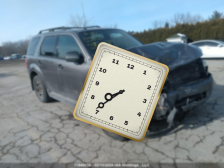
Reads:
h=7 m=36
